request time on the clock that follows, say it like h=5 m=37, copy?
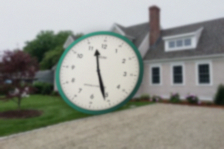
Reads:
h=11 m=26
